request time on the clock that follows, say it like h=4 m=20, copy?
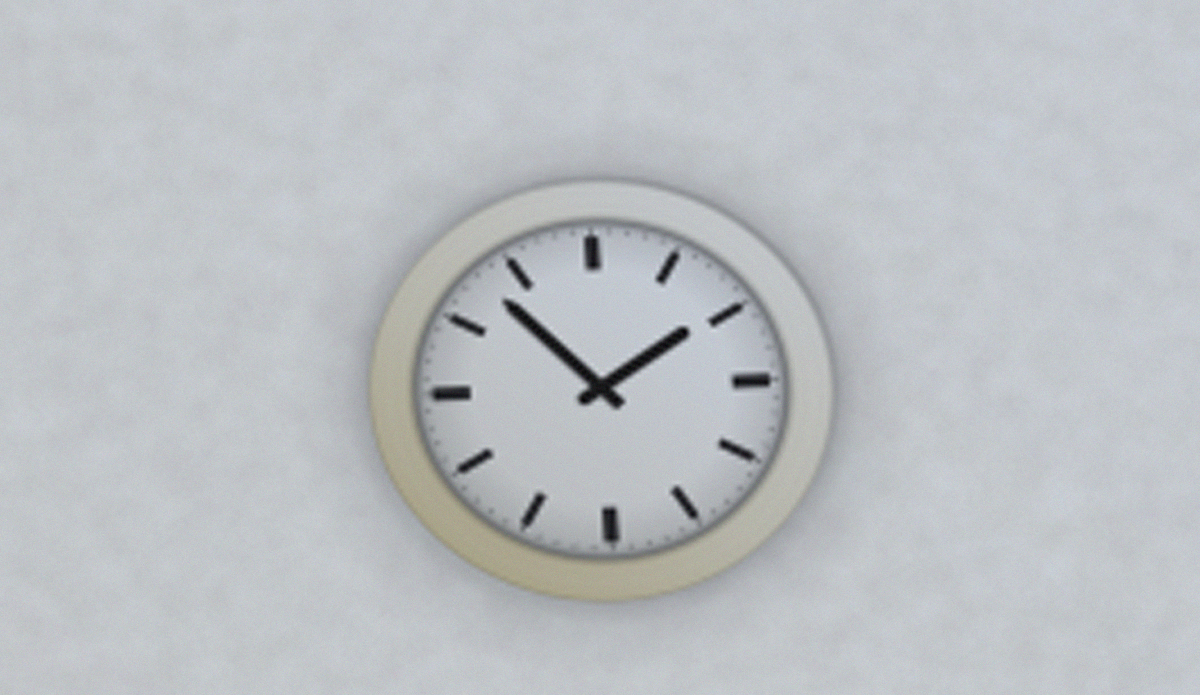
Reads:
h=1 m=53
